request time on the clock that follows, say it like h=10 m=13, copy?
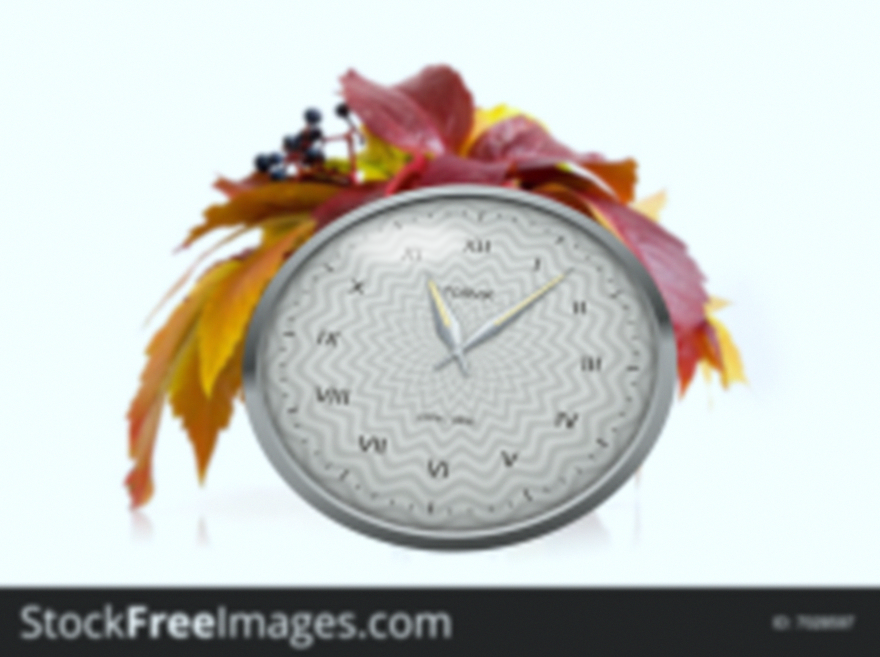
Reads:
h=11 m=7
